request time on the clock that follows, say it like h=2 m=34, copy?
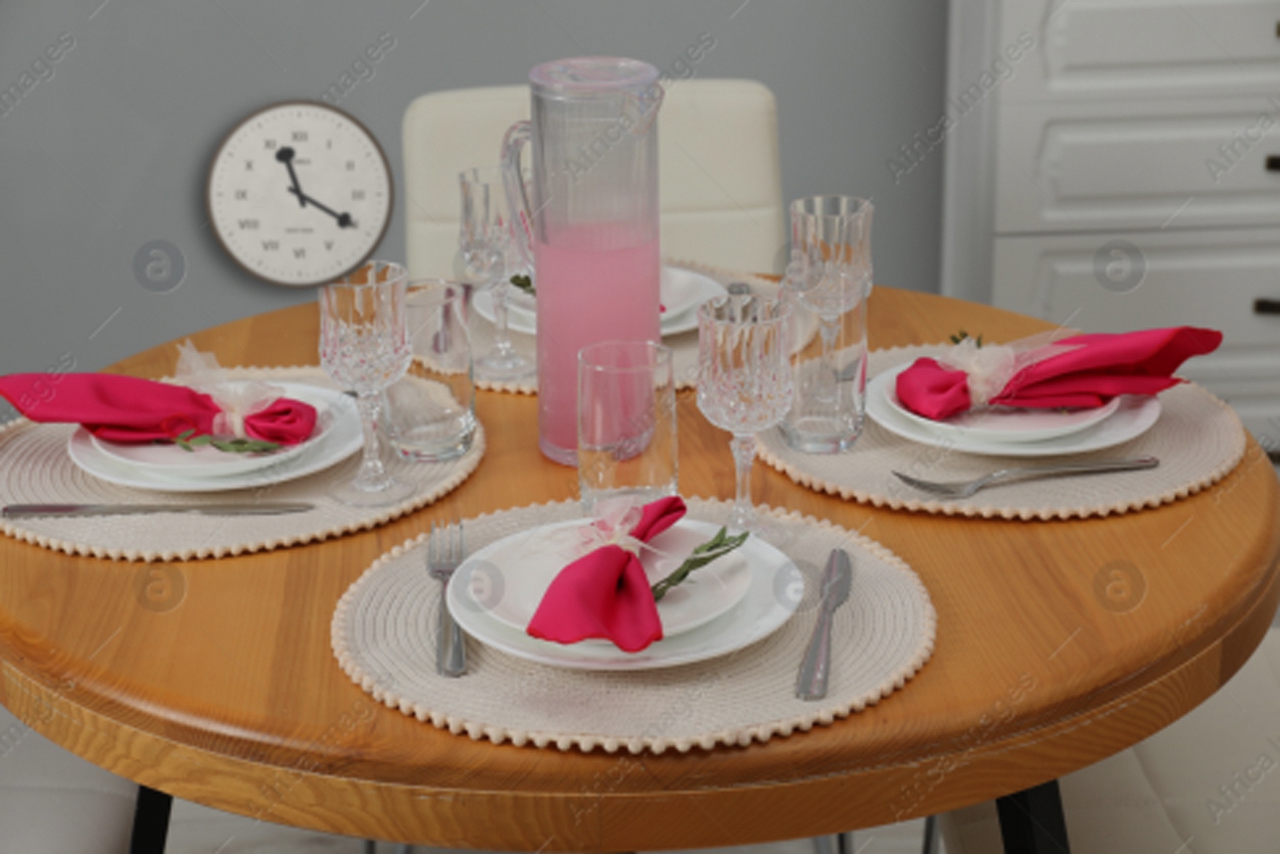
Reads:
h=11 m=20
